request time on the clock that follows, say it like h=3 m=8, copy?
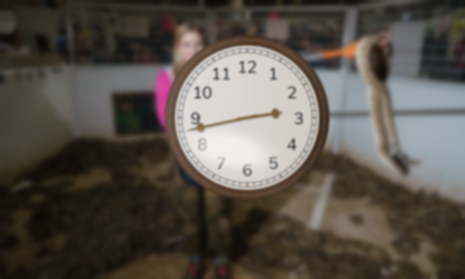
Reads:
h=2 m=43
